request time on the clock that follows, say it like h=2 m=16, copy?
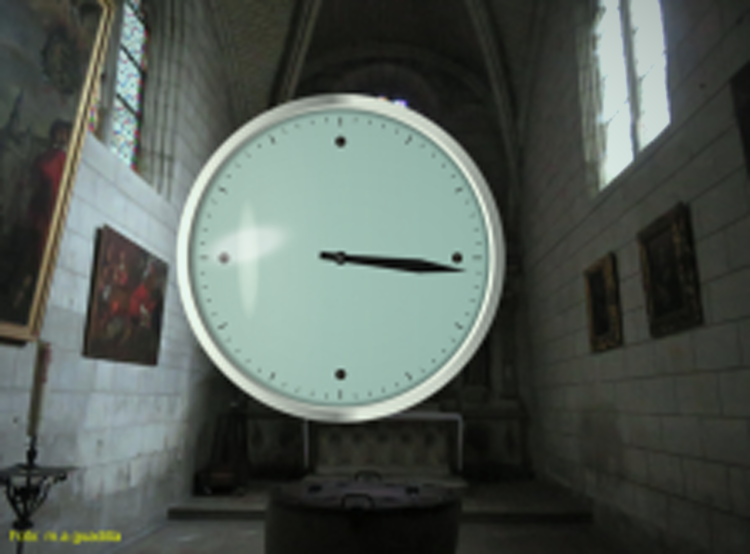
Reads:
h=3 m=16
